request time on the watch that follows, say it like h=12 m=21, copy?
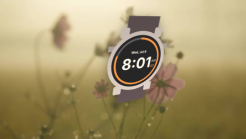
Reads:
h=8 m=1
